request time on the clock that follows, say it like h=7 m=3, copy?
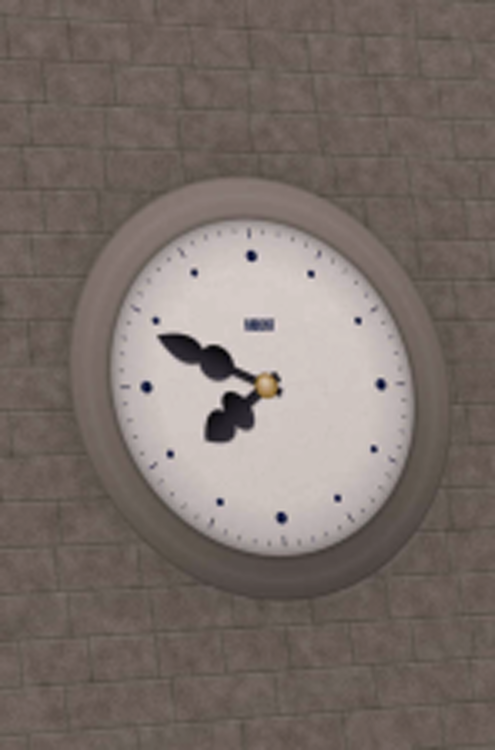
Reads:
h=7 m=49
